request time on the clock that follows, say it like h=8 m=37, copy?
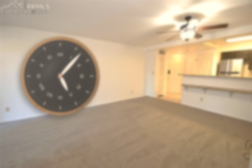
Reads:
h=5 m=7
